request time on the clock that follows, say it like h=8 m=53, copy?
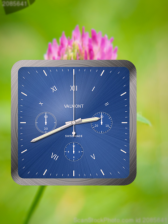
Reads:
h=2 m=41
